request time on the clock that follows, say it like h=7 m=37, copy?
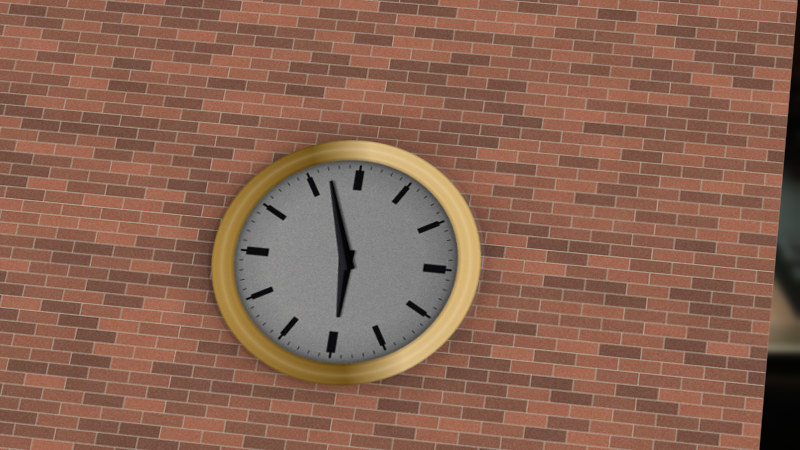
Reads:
h=5 m=57
